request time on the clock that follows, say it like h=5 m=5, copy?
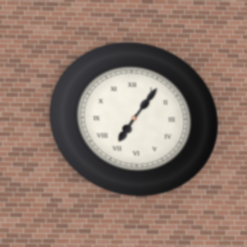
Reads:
h=7 m=6
